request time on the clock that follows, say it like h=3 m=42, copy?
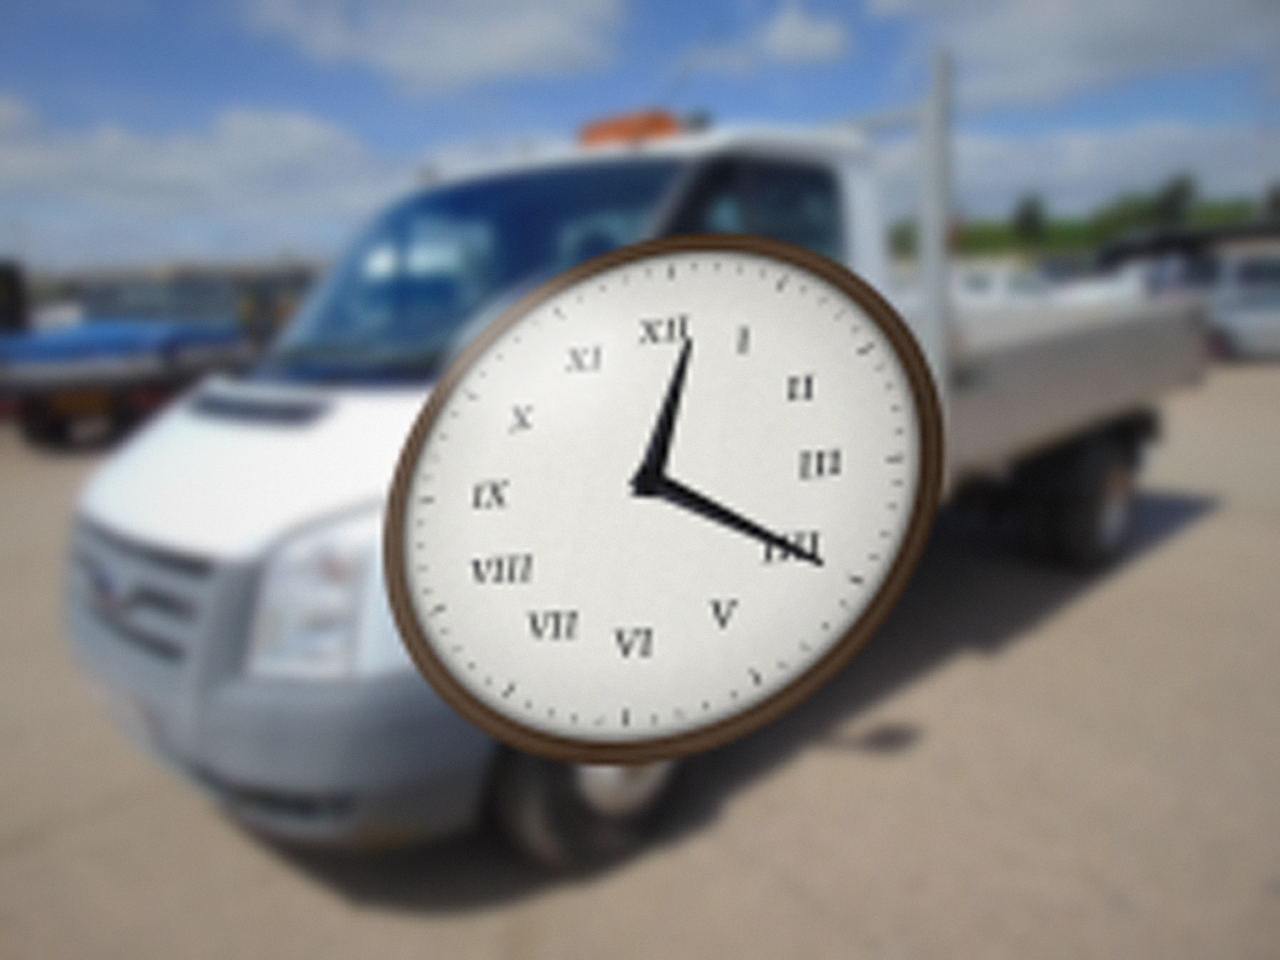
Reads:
h=12 m=20
